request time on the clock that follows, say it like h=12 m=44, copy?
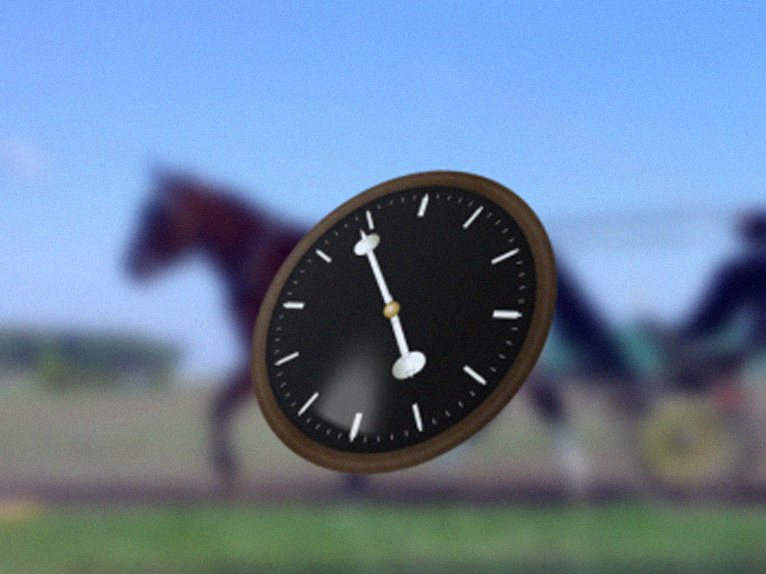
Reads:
h=4 m=54
